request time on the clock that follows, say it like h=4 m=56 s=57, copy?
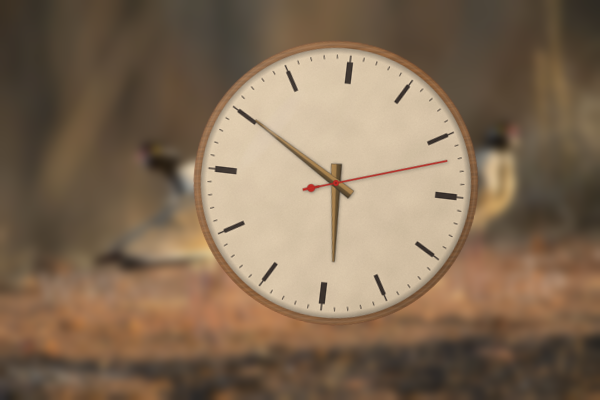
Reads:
h=5 m=50 s=12
